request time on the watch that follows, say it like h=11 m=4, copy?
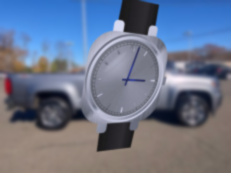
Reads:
h=3 m=2
